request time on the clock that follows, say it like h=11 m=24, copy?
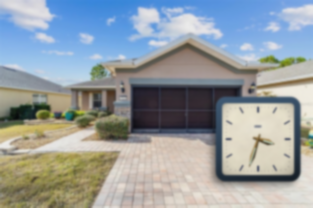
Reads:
h=3 m=33
